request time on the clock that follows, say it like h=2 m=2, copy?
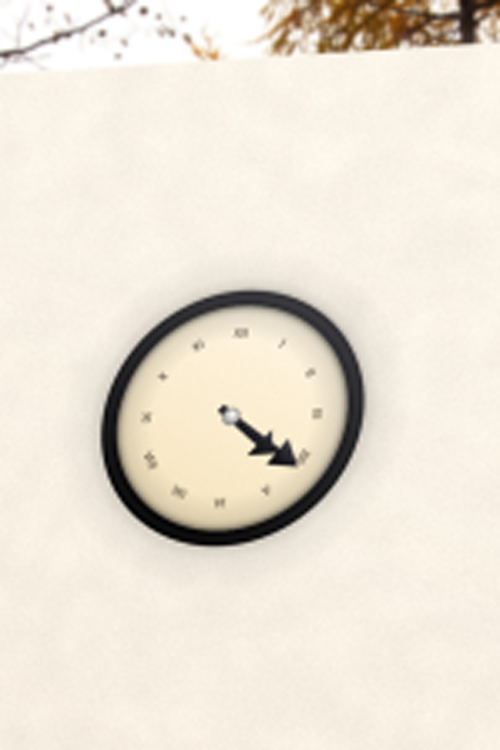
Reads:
h=4 m=21
